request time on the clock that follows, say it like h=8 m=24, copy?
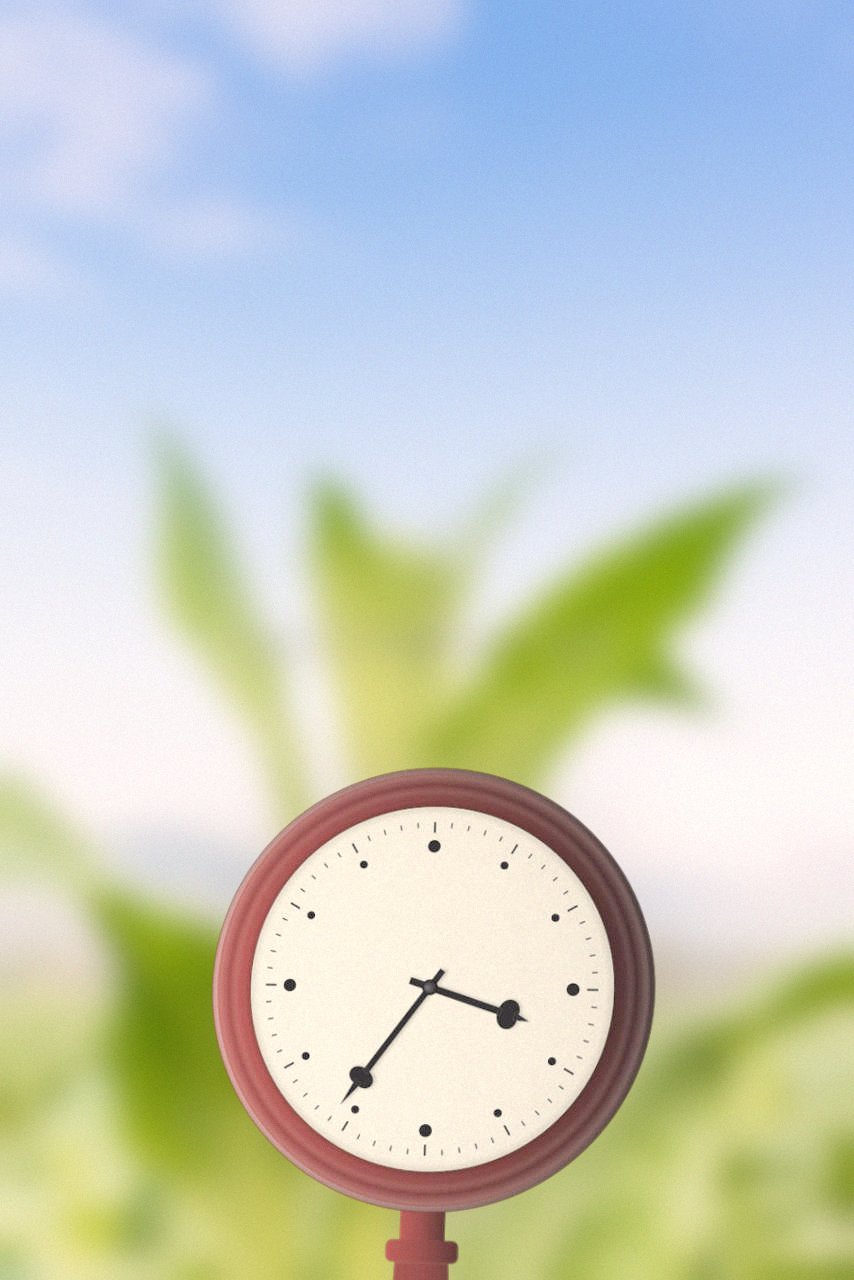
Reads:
h=3 m=36
